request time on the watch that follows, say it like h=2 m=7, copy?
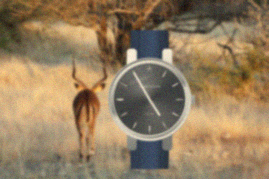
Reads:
h=4 m=55
